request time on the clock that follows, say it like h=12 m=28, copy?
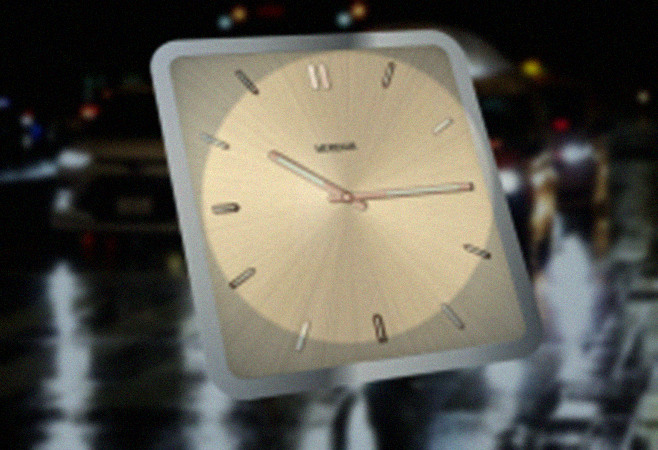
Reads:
h=10 m=15
